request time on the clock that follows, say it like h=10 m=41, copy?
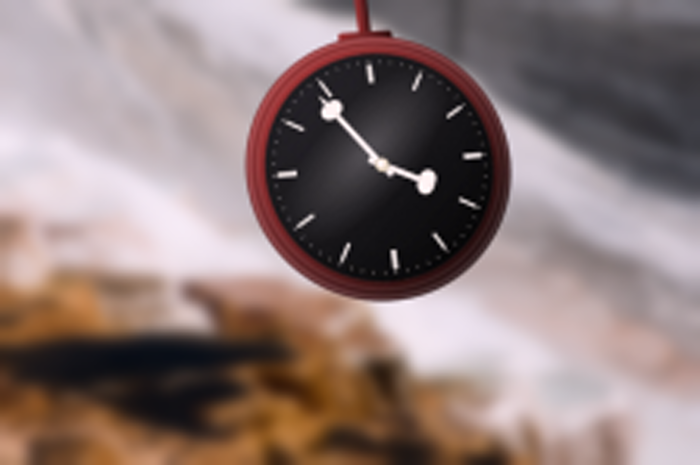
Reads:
h=3 m=54
